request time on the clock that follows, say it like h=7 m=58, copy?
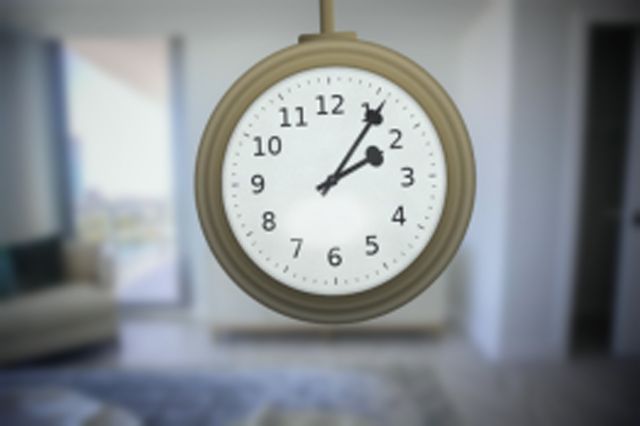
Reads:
h=2 m=6
